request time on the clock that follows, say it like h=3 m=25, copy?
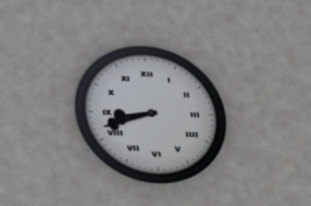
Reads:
h=8 m=42
